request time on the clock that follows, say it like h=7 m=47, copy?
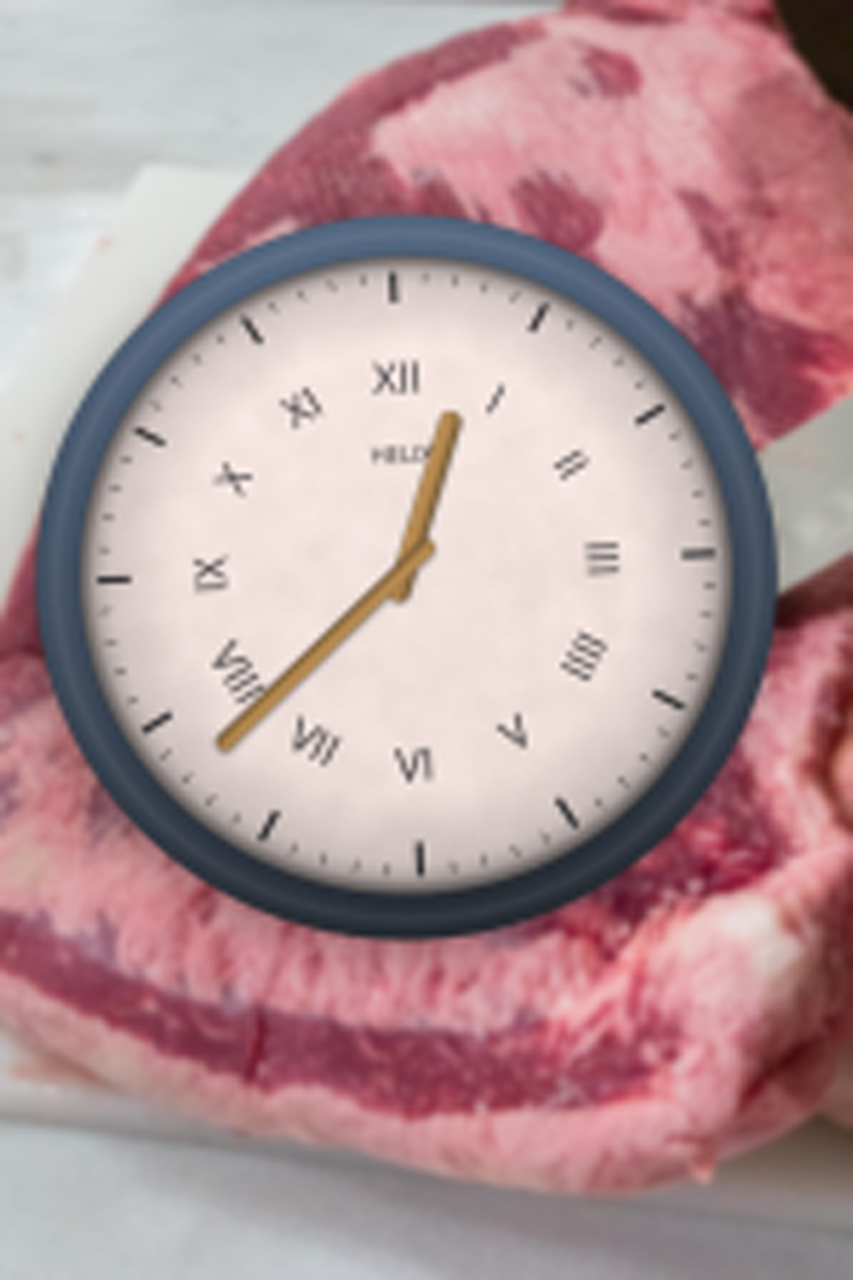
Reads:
h=12 m=38
